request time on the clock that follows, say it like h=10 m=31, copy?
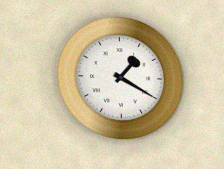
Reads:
h=1 m=20
